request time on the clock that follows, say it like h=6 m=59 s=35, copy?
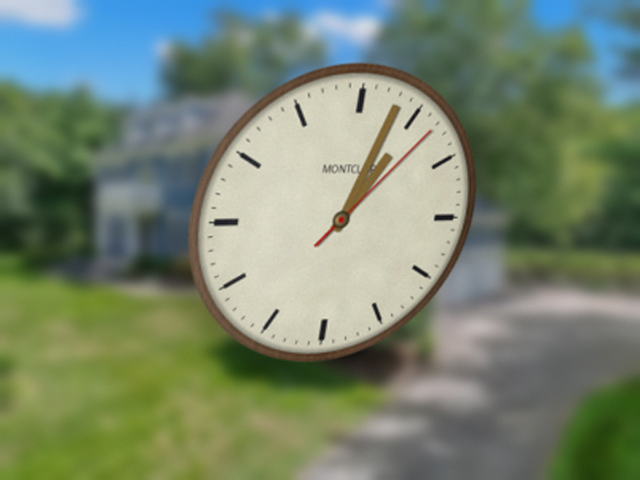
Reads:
h=1 m=3 s=7
